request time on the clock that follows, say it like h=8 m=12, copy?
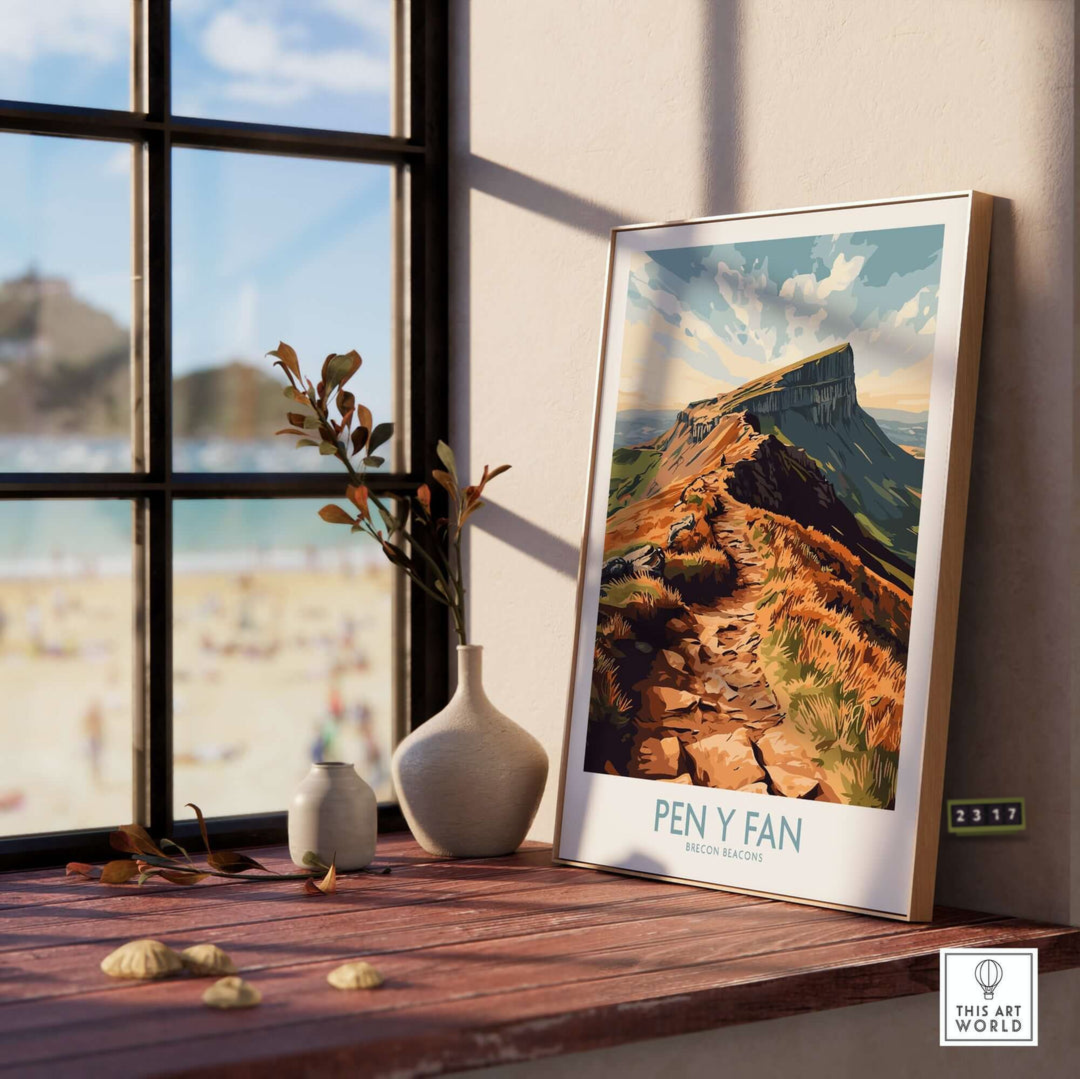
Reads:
h=23 m=17
